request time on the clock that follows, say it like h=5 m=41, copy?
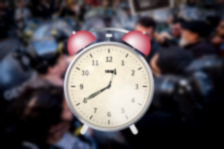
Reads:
h=12 m=40
